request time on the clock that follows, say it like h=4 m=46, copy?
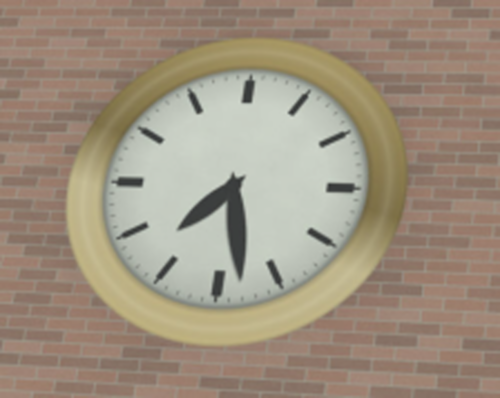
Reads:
h=7 m=28
